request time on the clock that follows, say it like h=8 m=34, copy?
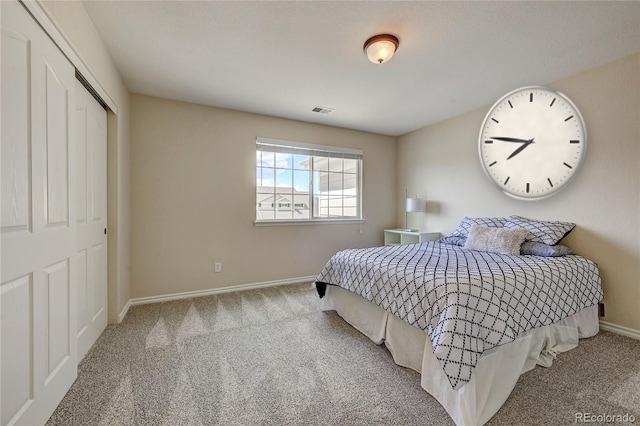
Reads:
h=7 m=46
